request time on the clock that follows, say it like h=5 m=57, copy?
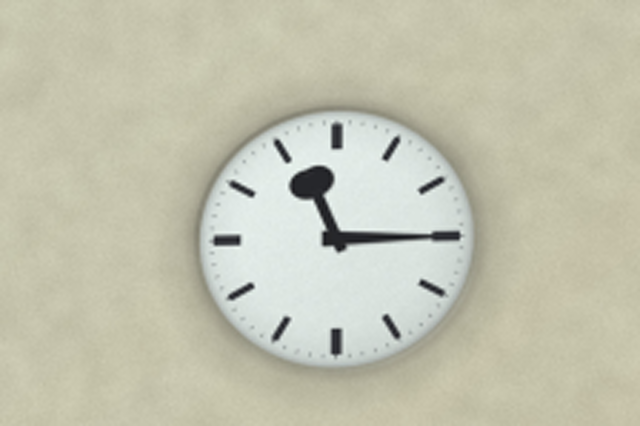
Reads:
h=11 m=15
